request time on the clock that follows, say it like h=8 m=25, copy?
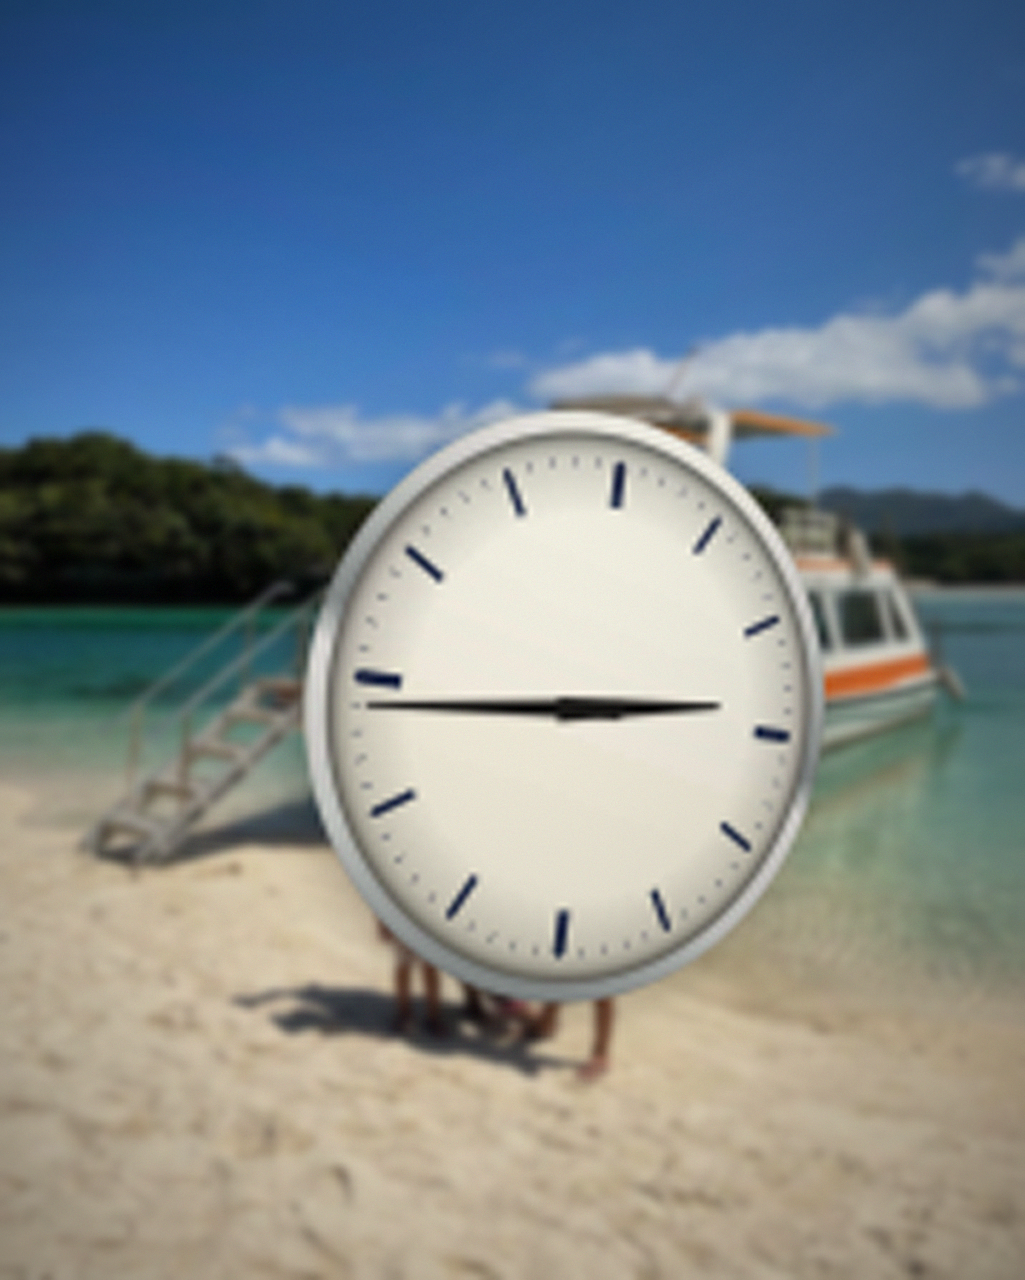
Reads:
h=2 m=44
